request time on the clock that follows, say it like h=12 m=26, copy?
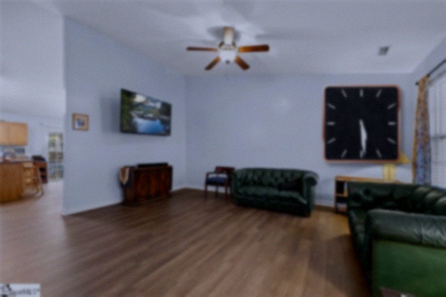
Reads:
h=5 m=29
